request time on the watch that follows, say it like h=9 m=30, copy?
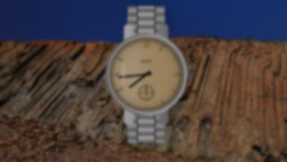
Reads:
h=7 m=44
